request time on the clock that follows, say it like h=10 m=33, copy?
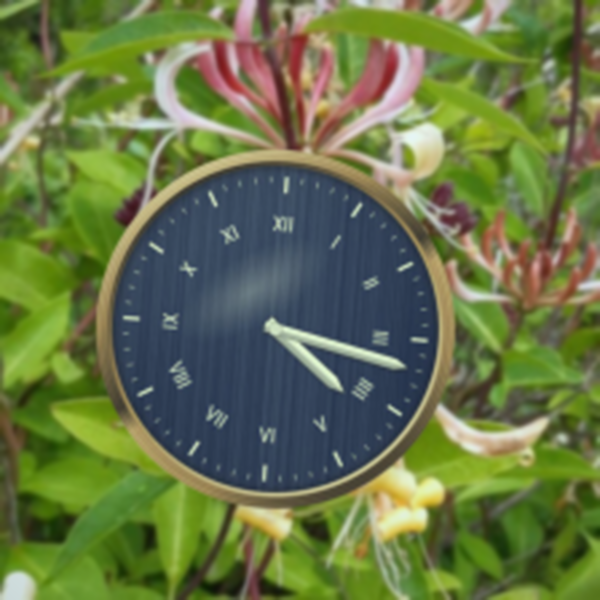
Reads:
h=4 m=17
